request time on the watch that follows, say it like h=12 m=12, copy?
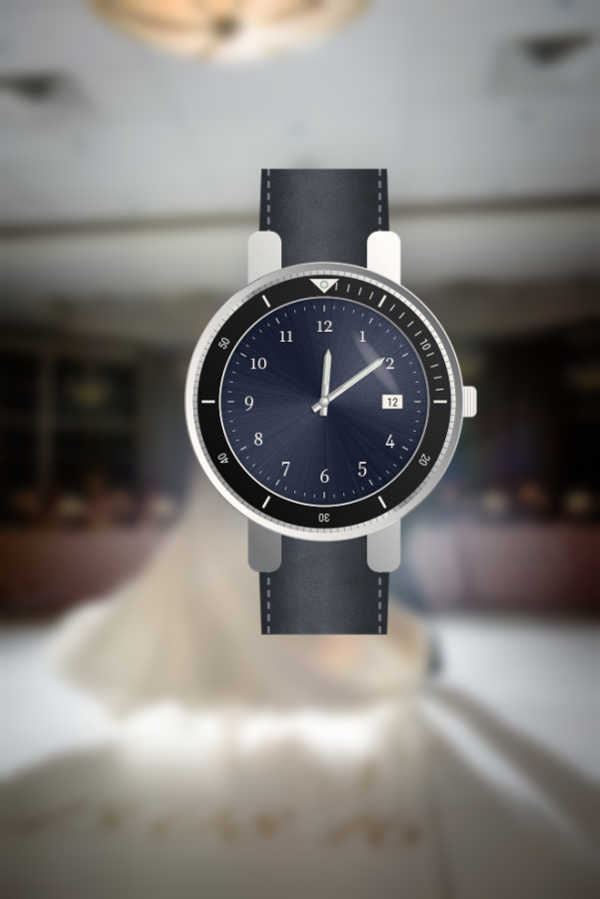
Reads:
h=12 m=9
